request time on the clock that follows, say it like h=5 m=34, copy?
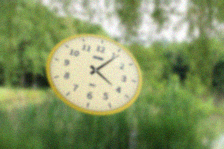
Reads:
h=4 m=6
